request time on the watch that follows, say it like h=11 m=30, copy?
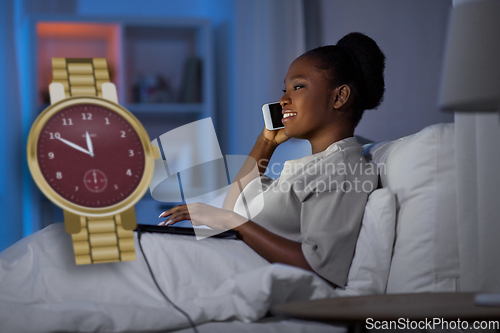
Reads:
h=11 m=50
